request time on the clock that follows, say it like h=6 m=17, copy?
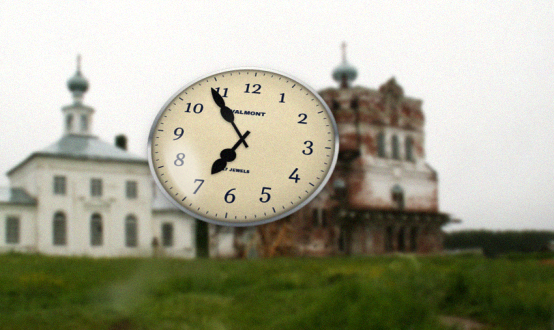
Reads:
h=6 m=54
